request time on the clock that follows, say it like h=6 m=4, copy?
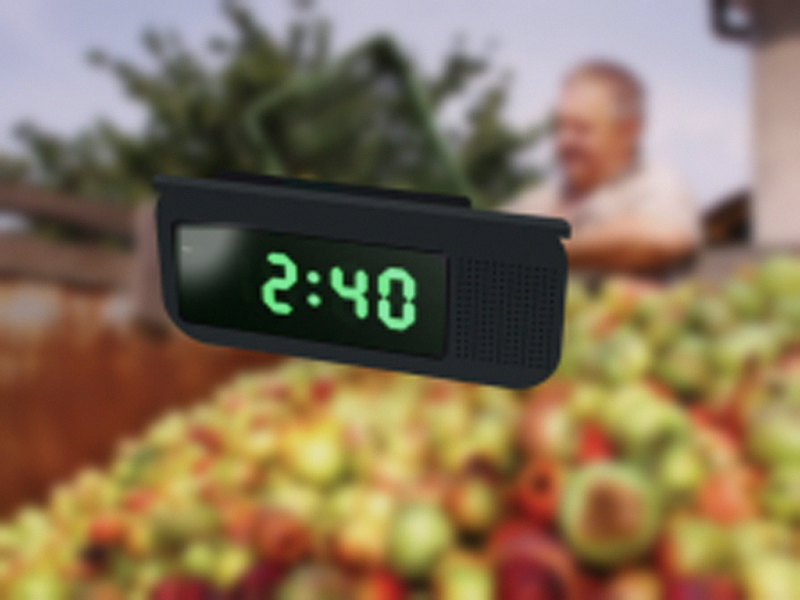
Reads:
h=2 m=40
